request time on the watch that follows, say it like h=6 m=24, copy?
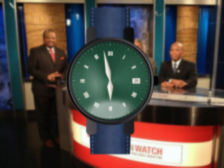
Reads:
h=5 m=58
